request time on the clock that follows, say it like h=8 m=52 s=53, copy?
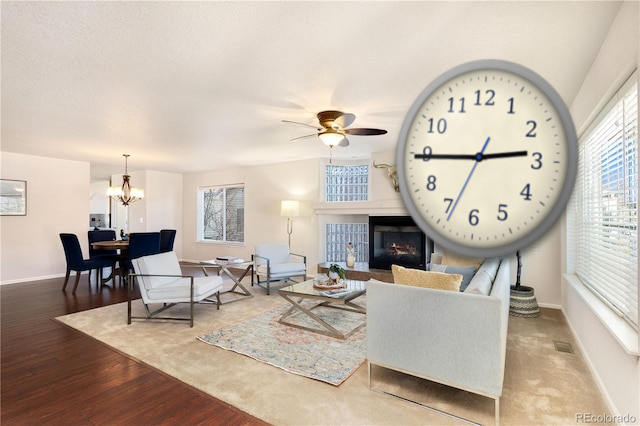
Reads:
h=2 m=44 s=34
